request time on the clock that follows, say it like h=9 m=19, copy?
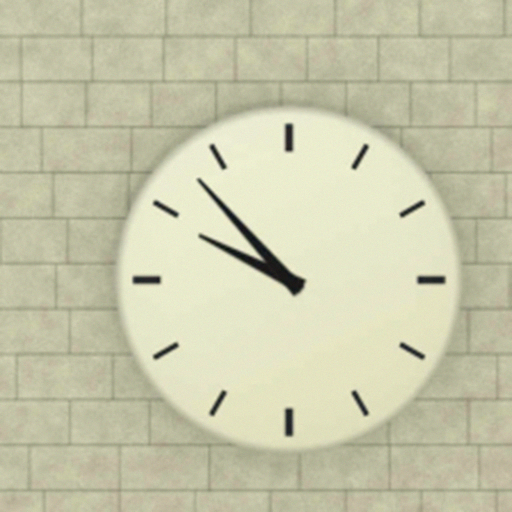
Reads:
h=9 m=53
